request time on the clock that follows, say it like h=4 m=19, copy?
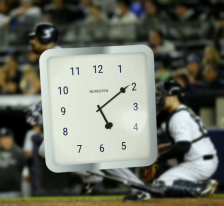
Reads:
h=5 m=9
